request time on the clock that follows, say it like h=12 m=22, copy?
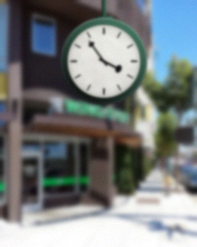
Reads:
h=3 m=54
